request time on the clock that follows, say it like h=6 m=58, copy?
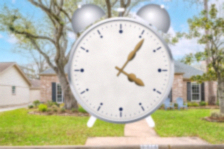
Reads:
h=4 m=6
